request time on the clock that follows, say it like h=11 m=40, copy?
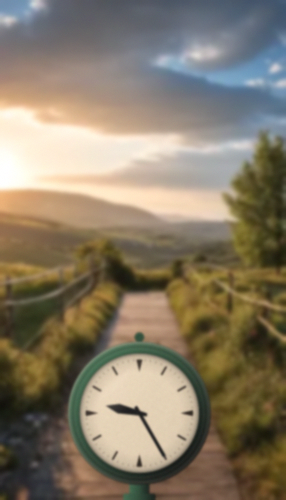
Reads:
h=9 m=25
